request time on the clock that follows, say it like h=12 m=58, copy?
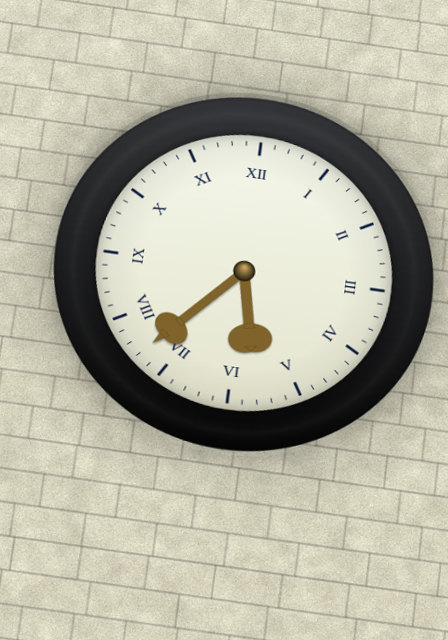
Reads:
h=5 m=37
